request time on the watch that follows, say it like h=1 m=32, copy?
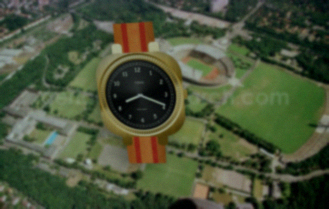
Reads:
h=8 m=19
